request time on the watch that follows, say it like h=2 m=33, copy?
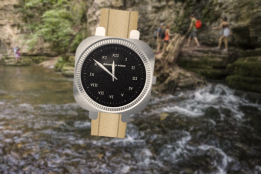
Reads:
h=11 m=51
